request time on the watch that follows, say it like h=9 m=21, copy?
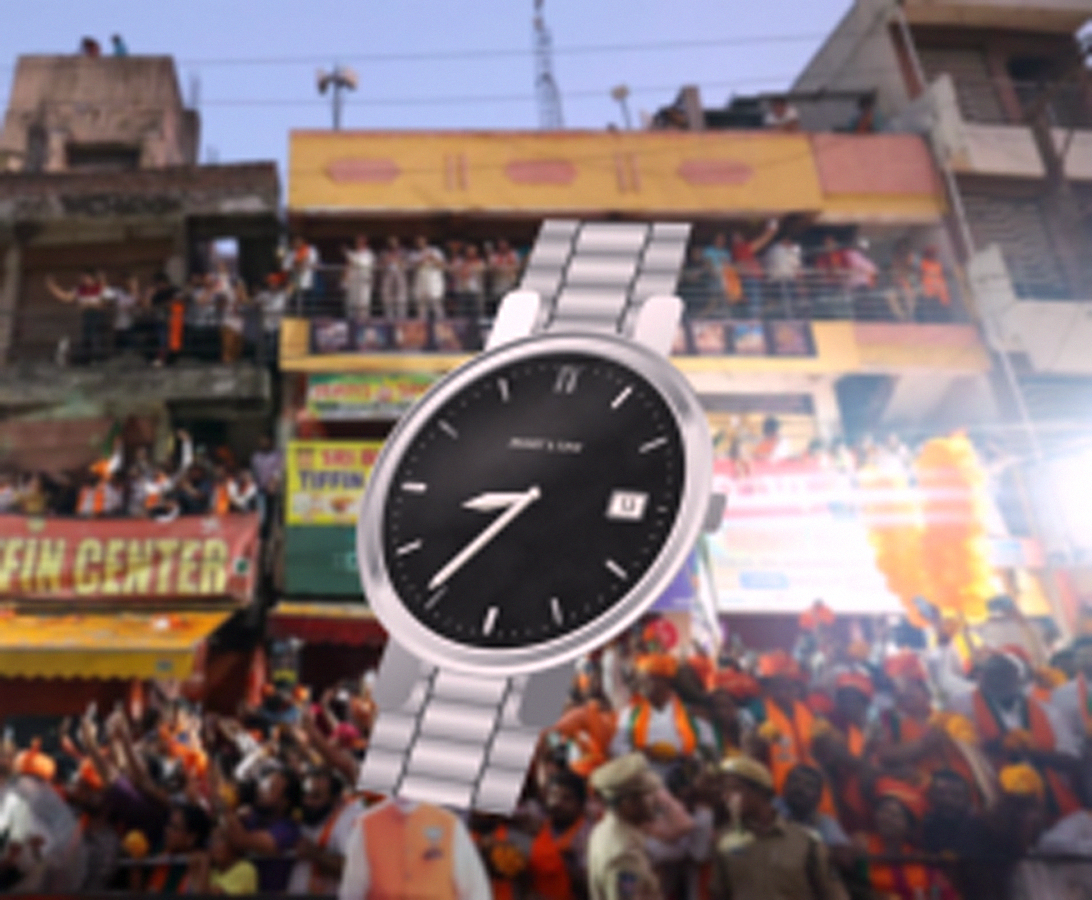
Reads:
h=8 m=36
